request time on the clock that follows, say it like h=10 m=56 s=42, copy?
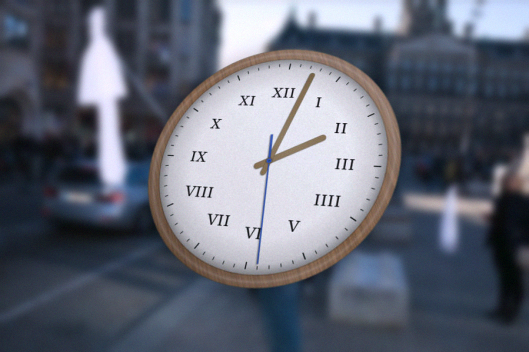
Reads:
h=2 m=2 s=29
